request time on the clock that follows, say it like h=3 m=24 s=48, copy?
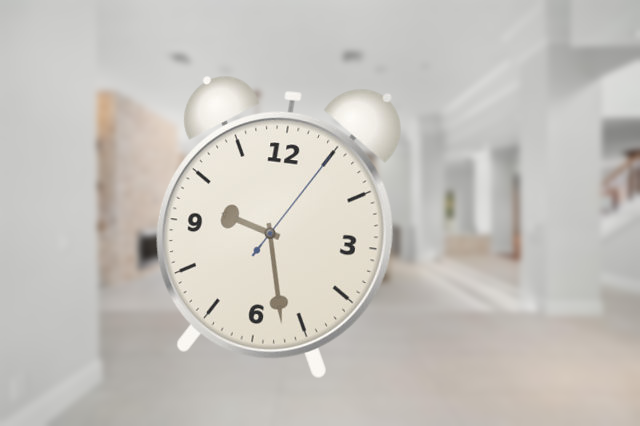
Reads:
h=9 m=27 s=5
